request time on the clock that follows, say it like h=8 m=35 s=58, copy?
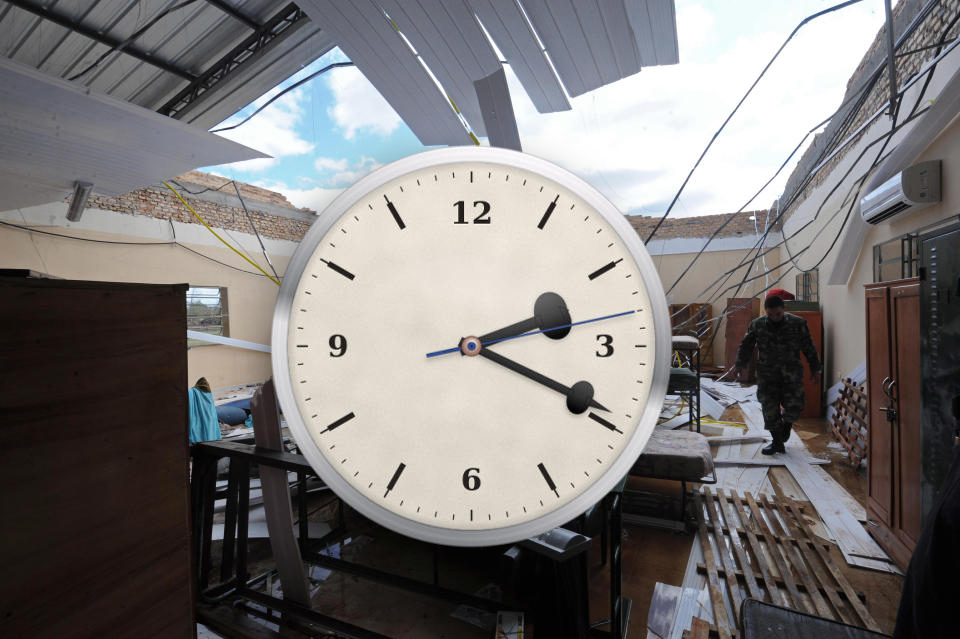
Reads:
h=2 m=19 s=13
